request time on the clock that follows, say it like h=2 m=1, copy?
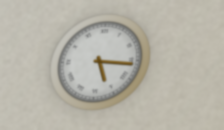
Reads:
h=5 m=16
